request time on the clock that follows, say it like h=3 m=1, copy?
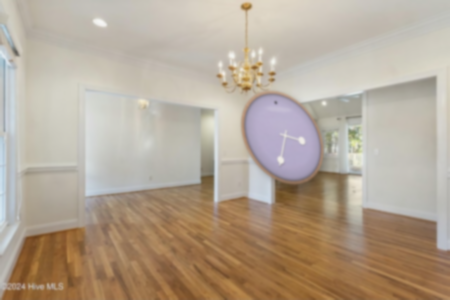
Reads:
h=3 m=35
